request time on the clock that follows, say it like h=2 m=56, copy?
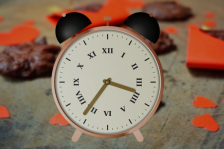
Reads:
h=3 m=36
